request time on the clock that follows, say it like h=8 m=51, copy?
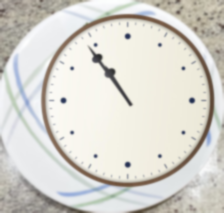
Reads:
h=10 m=54
